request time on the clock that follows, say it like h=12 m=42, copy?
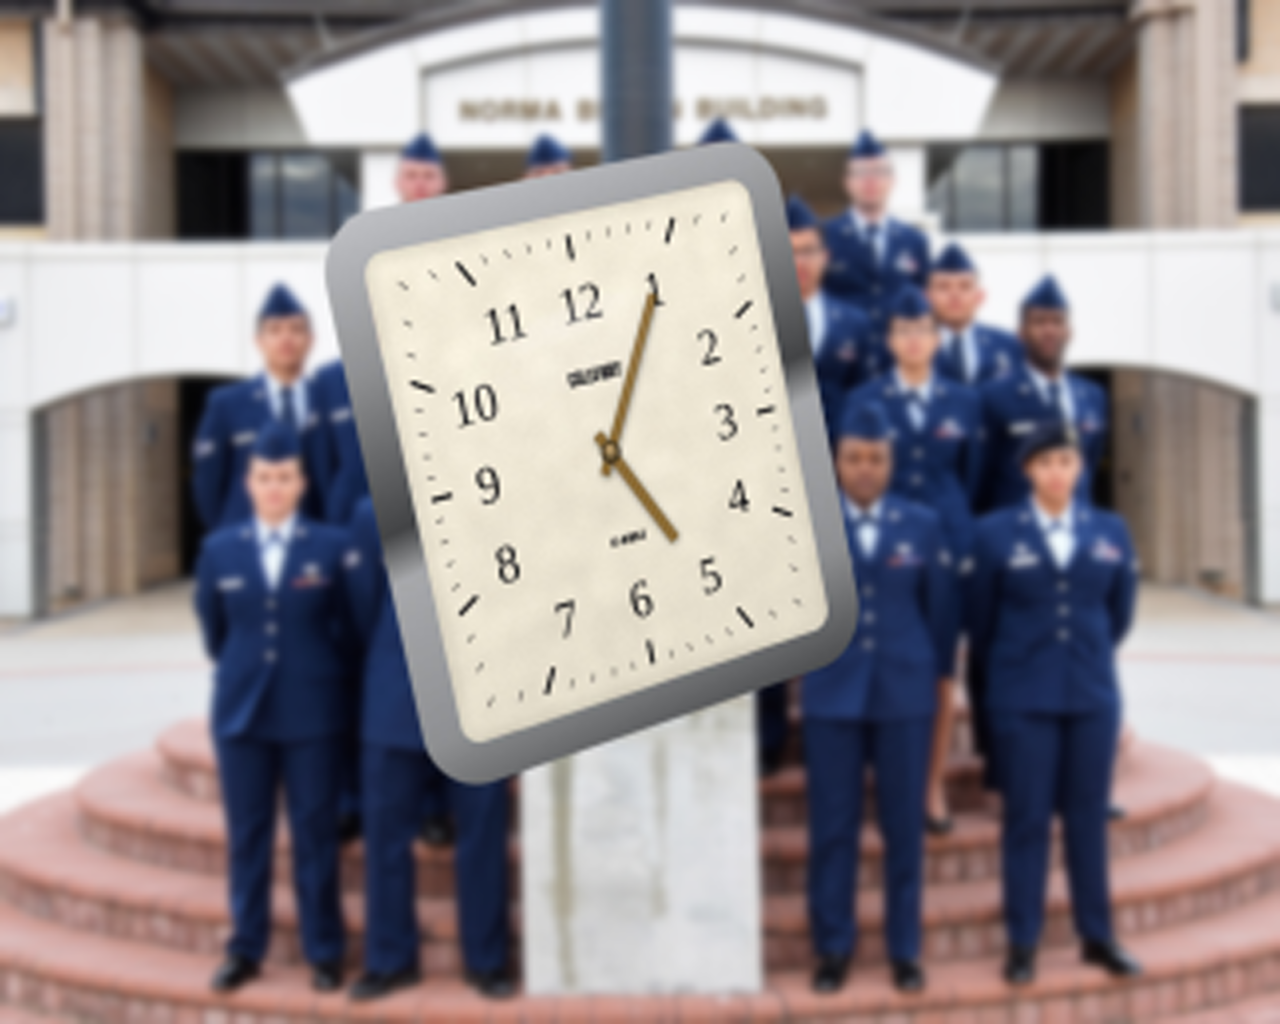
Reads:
h=5 m=5
